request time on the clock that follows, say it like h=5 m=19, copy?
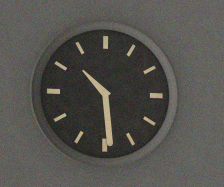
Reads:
h=10 m=29
